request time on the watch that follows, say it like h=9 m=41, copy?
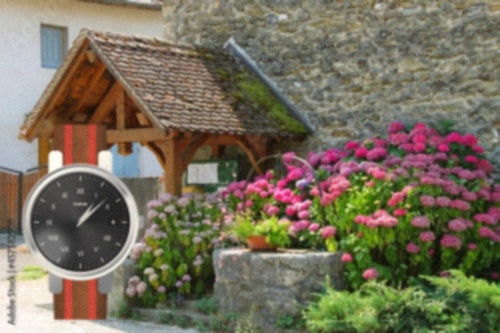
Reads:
h=1 m=8
